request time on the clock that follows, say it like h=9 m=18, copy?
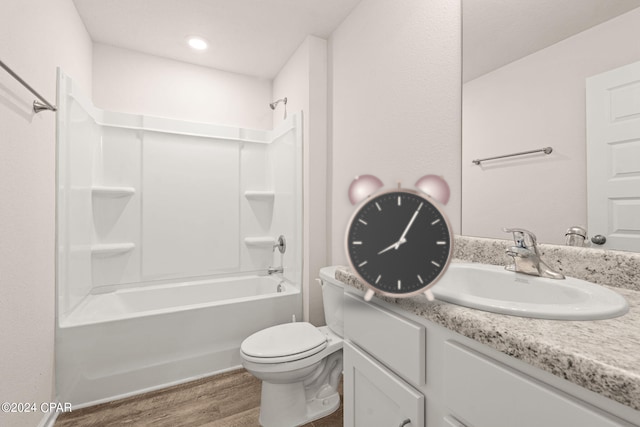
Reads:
h=8 m=5
